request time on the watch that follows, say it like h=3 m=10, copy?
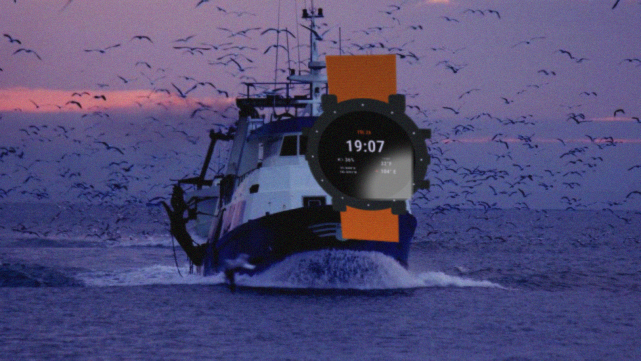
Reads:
h=19 m=7
